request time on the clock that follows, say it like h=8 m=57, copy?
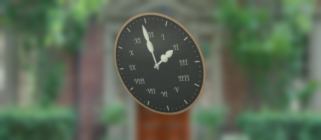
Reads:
h=1 m=59
